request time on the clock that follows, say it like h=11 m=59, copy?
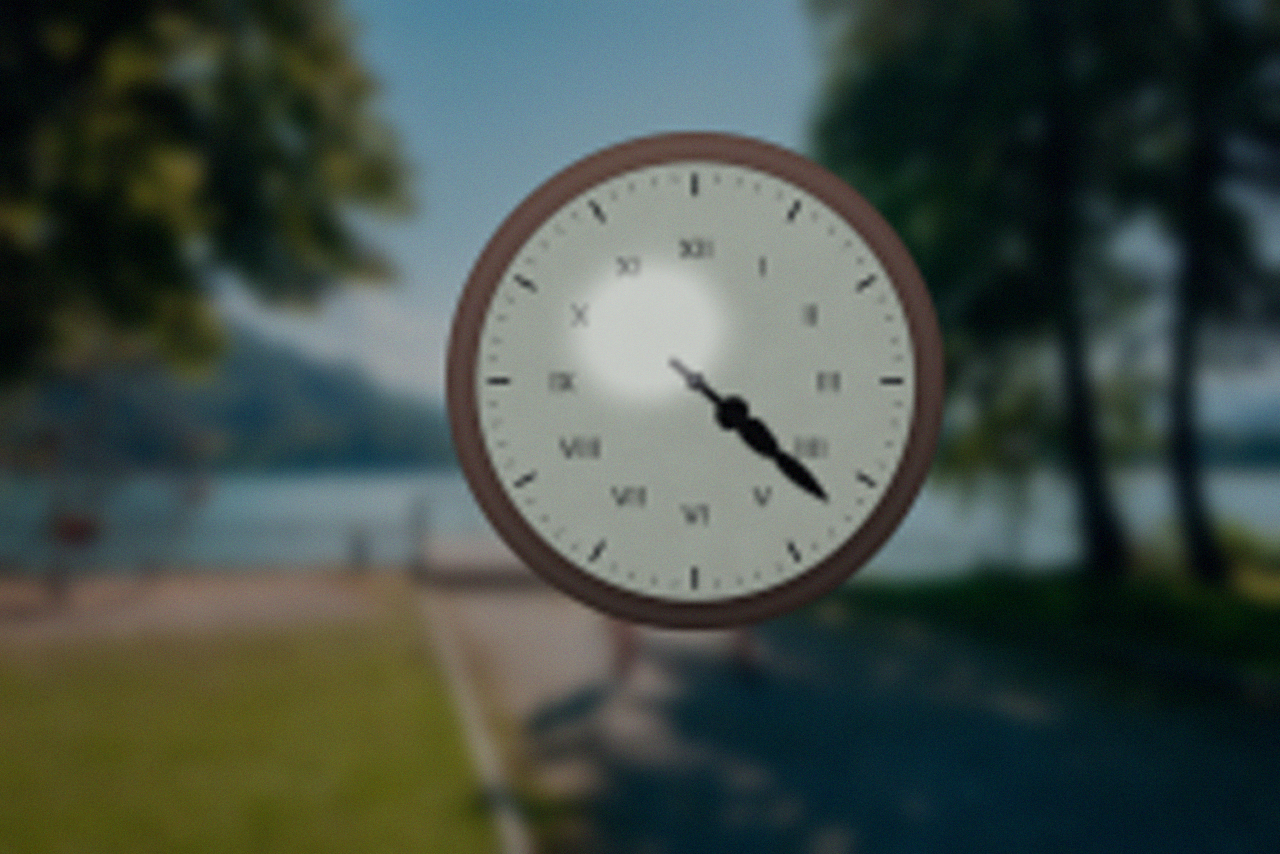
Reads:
h=4 m=22
